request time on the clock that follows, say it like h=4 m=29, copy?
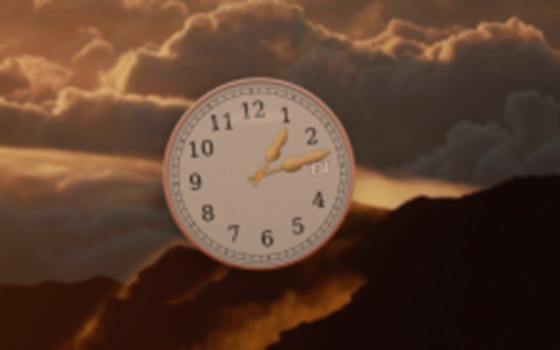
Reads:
h=1 m=13
